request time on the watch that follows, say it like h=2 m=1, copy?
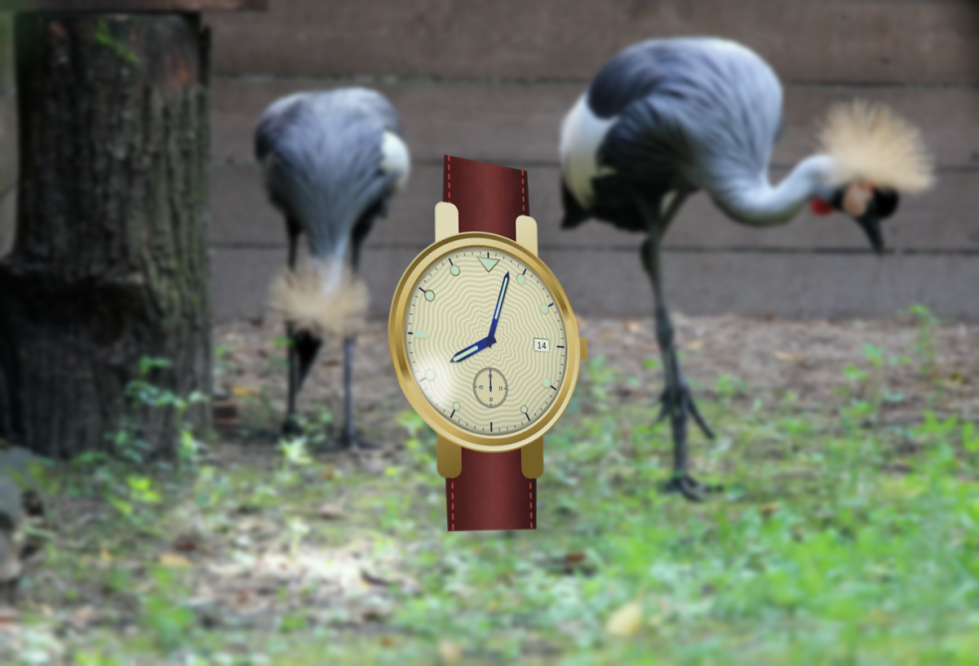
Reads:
h=8 m=3
